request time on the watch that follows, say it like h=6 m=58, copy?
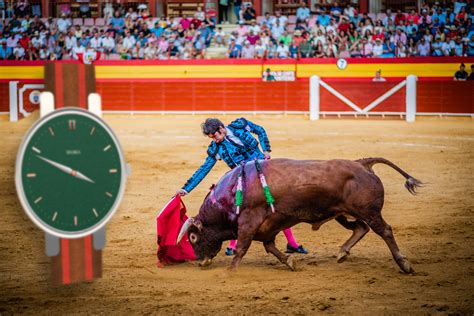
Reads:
h=3 m=49
